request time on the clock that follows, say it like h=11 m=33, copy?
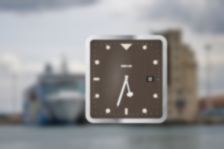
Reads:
h=5 m=33
